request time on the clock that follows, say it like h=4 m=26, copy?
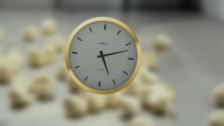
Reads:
h=5 m=12
